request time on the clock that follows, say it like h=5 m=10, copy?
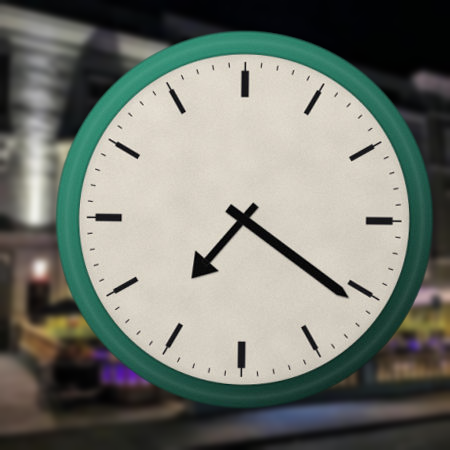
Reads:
h=7 m=21
